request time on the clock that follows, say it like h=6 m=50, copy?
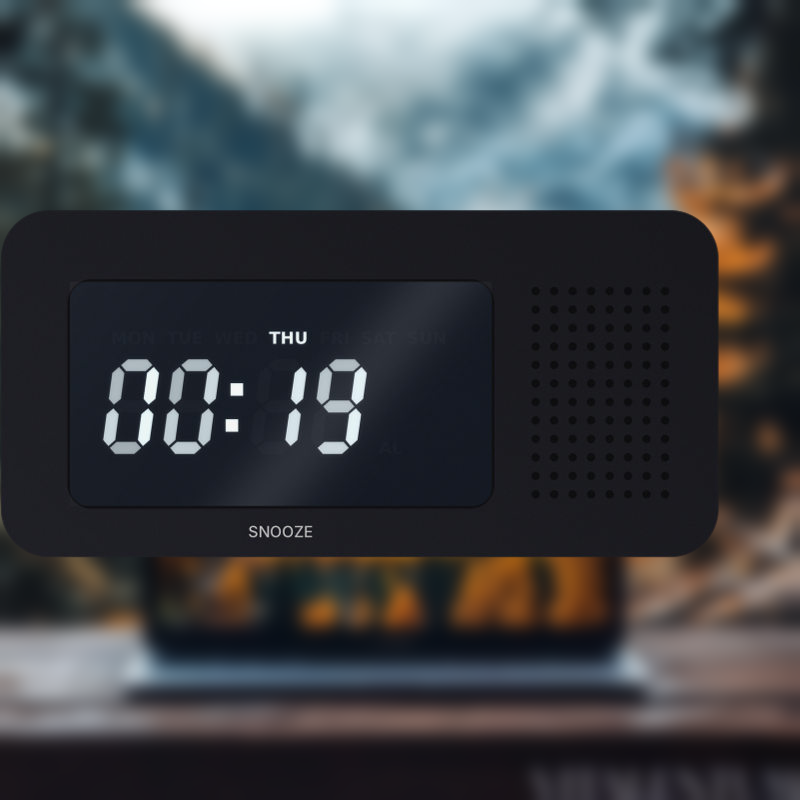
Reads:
h=0 m=19
